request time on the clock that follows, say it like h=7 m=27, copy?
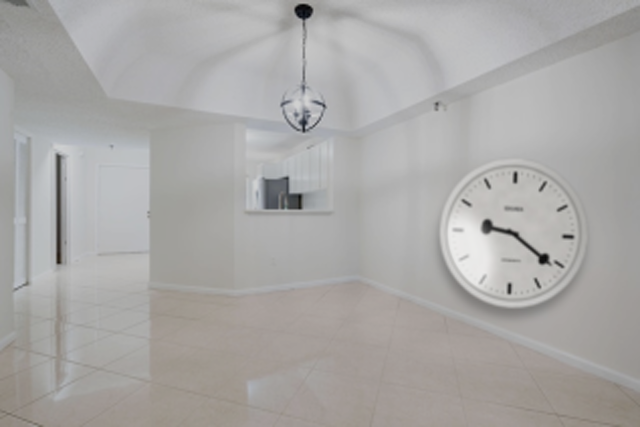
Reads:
h=9 m=21
